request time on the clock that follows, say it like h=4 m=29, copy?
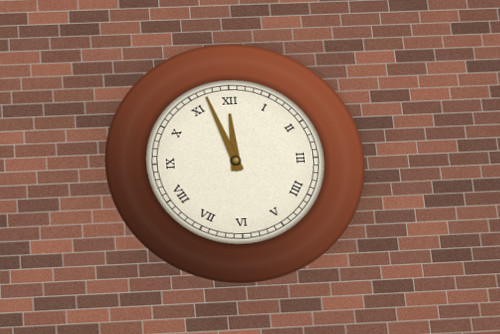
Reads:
h=11 m=57
